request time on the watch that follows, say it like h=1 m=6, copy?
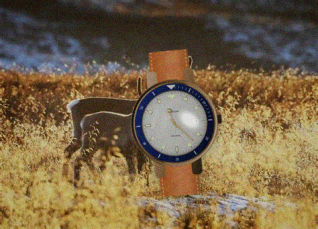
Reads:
h=11 m=23
